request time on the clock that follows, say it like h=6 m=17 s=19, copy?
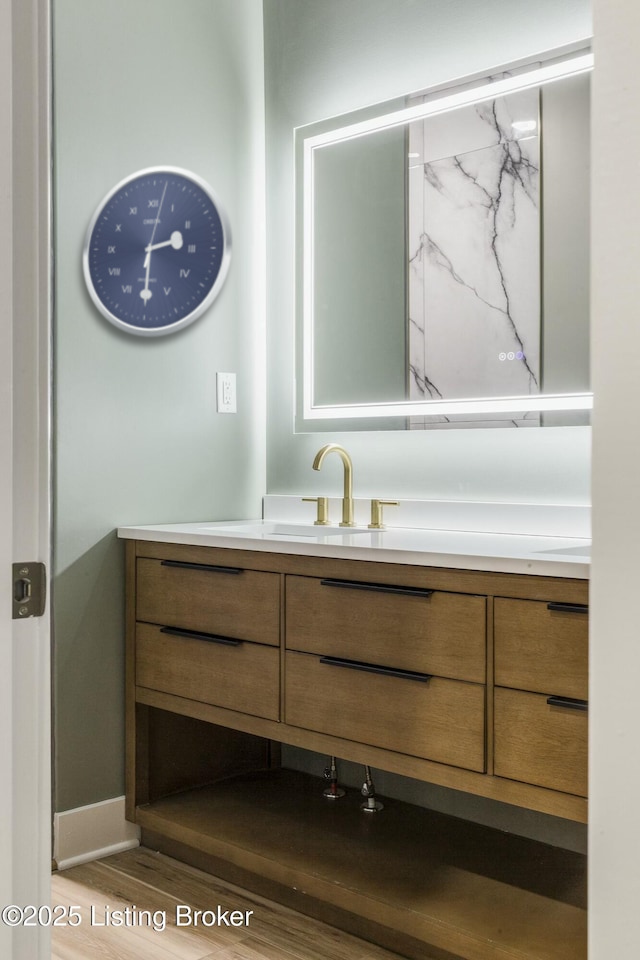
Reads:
h=2 m=30 s=2
